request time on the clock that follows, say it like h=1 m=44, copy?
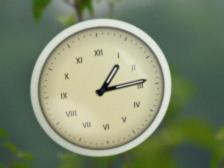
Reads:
h=1 m=14
